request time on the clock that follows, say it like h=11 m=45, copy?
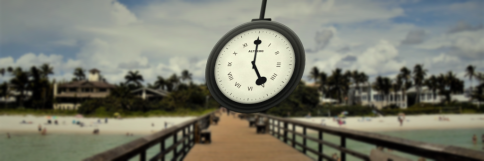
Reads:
h=5 m=0
